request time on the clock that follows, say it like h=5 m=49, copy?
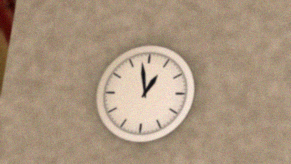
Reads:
h=12 m=58
